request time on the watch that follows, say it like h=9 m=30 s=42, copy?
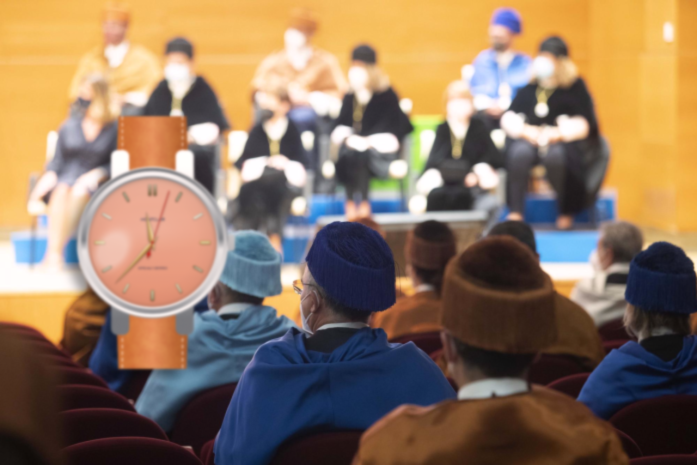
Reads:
h=11 m=37 s=3
